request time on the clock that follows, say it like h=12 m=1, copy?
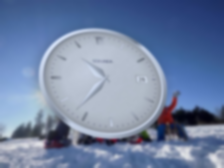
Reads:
h=10 m=37
